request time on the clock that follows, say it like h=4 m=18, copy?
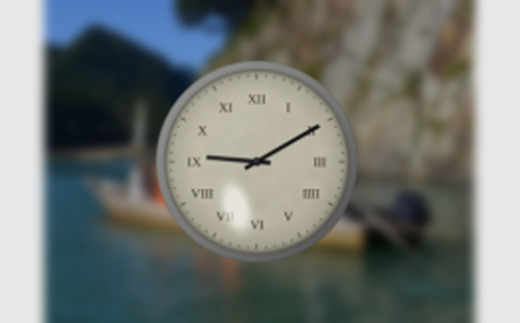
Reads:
h=9 m=10
